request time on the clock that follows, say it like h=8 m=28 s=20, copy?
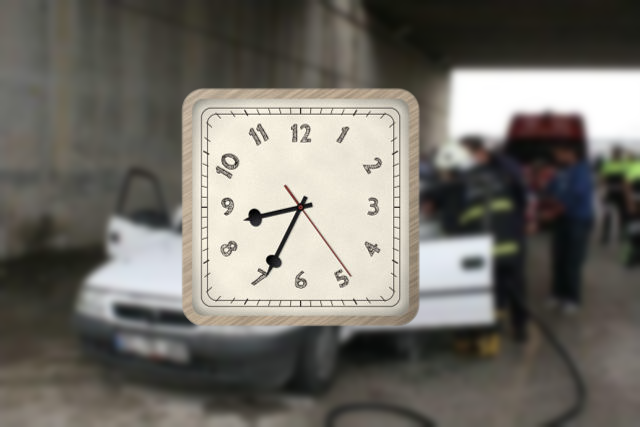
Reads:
h=8 m=34 s=24
